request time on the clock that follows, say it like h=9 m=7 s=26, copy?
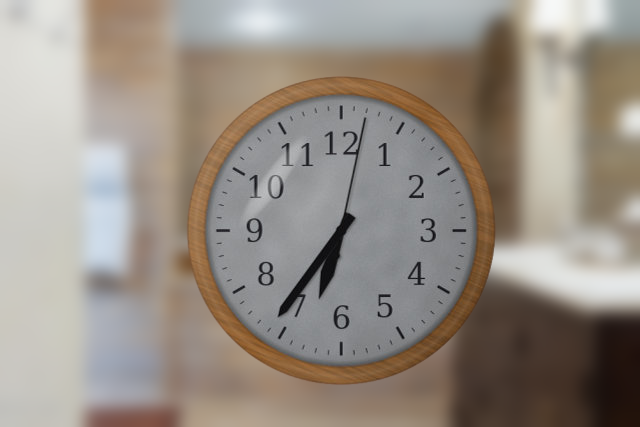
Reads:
h=6 m=36 s=2
